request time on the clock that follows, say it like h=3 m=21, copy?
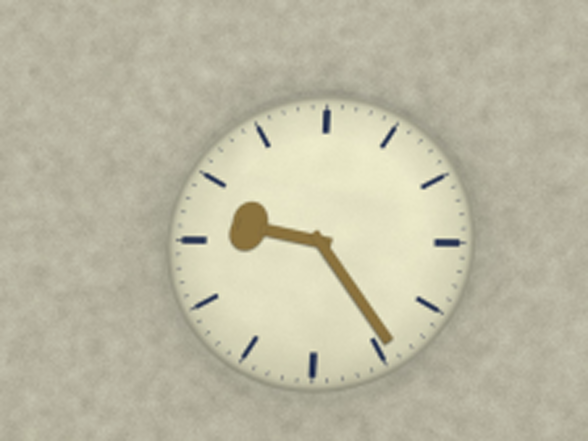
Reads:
h=9 m=24
